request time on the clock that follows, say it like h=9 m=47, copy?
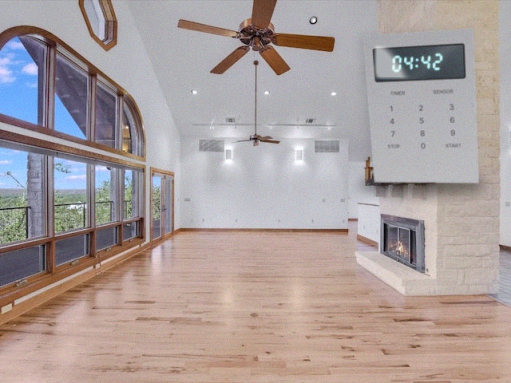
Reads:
h=4 m=42
